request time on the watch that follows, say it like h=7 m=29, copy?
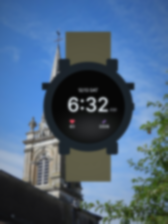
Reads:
h=6 m=32
